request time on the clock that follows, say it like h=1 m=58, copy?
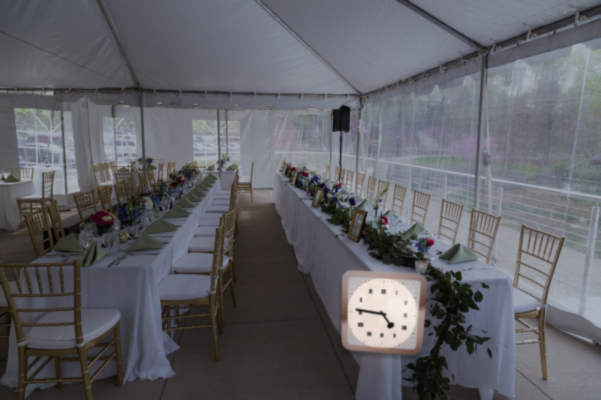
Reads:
h=4 m=46
